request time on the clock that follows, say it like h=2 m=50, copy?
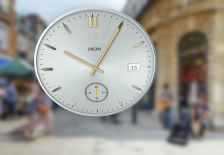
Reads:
h=10 m=5
